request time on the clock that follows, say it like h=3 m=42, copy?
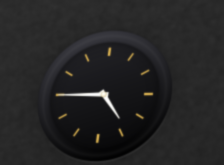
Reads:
h=4 m=45
